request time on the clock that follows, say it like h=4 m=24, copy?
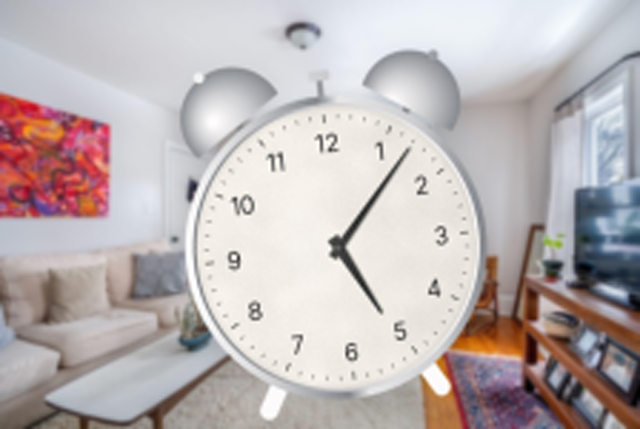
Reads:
h=5 m=7
